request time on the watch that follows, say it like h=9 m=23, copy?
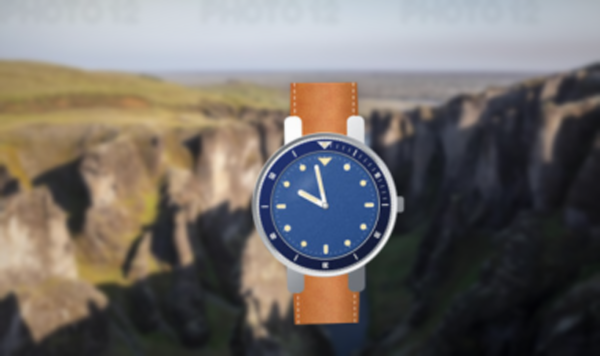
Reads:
h=9 m=58
